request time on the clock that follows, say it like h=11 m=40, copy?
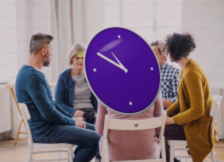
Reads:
h=10 m=50
